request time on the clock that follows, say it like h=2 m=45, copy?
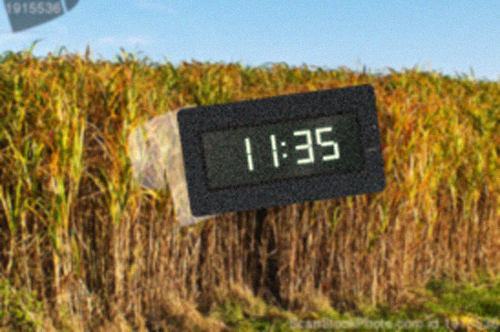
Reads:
h=11 m=35
